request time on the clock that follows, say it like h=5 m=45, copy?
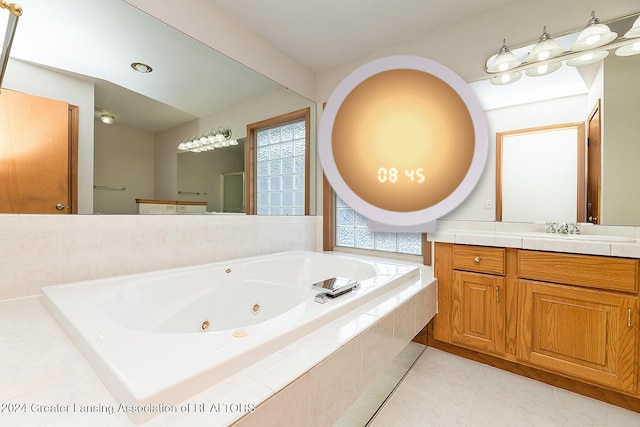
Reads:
h=8 m=45
